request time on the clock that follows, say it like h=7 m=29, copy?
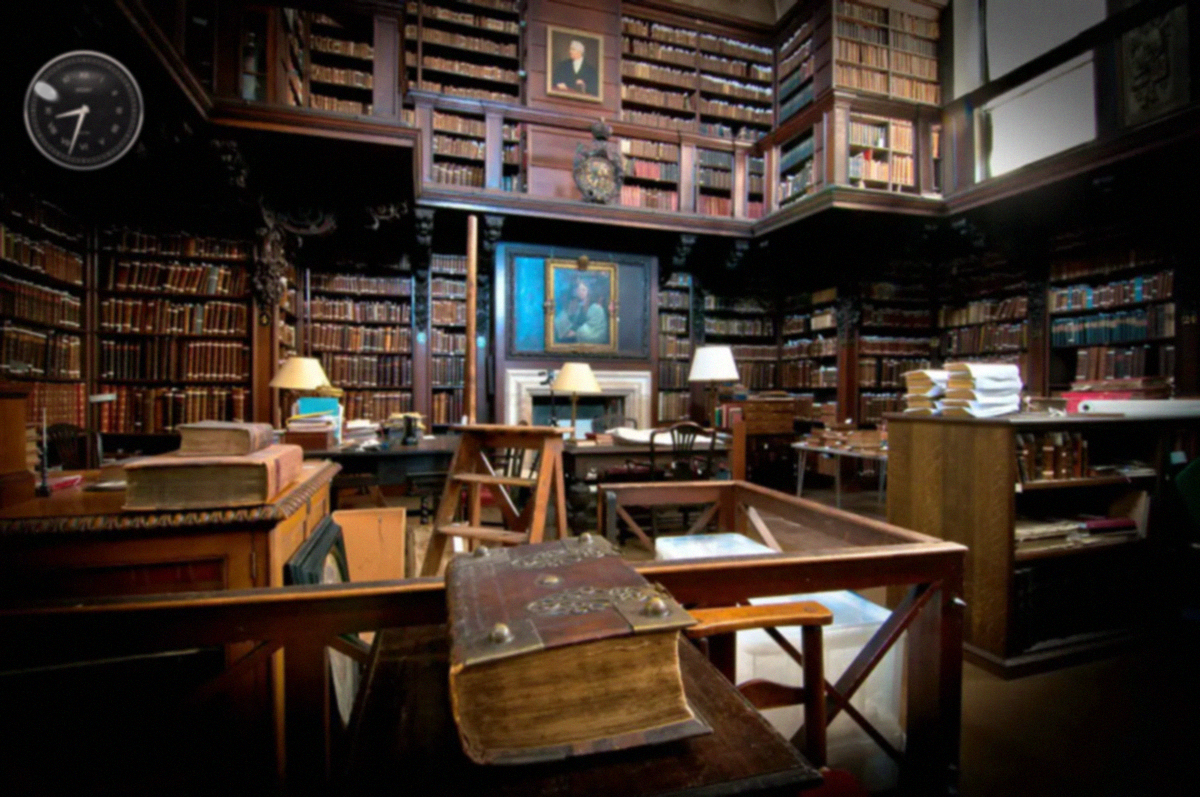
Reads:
h=8 m=33
